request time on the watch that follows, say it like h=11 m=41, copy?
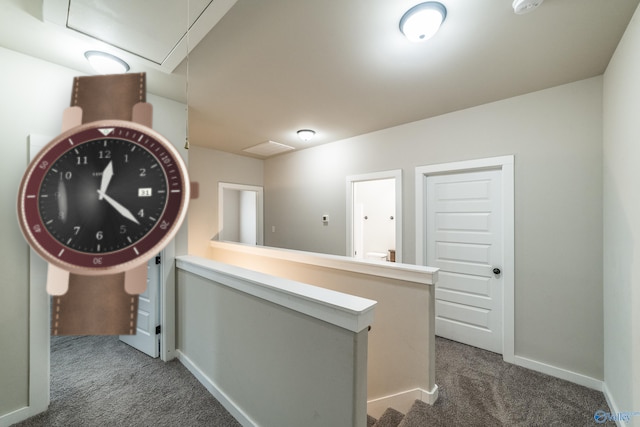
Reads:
h=12 m=22
